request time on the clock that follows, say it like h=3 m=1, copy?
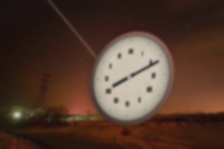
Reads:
h=8 m=11
